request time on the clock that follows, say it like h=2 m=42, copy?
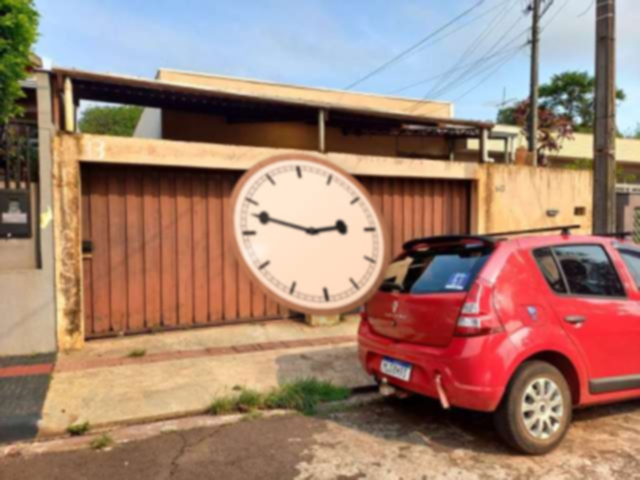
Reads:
h=2 m=48
